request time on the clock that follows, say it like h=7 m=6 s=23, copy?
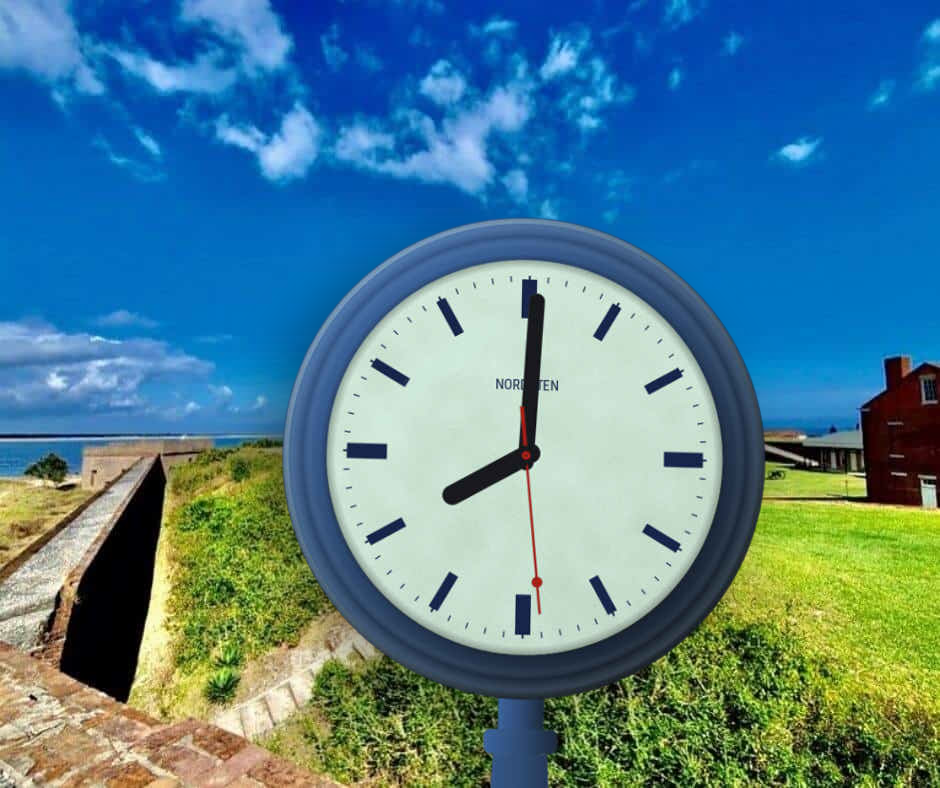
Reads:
h=8 m=0 s=29
